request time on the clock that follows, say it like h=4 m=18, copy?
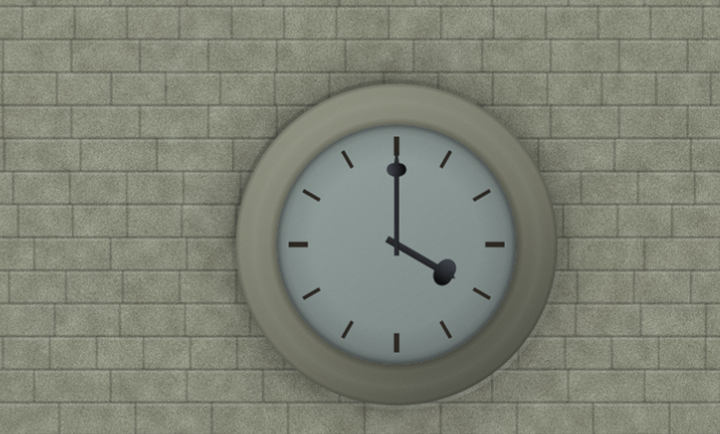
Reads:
h=4 m=0
